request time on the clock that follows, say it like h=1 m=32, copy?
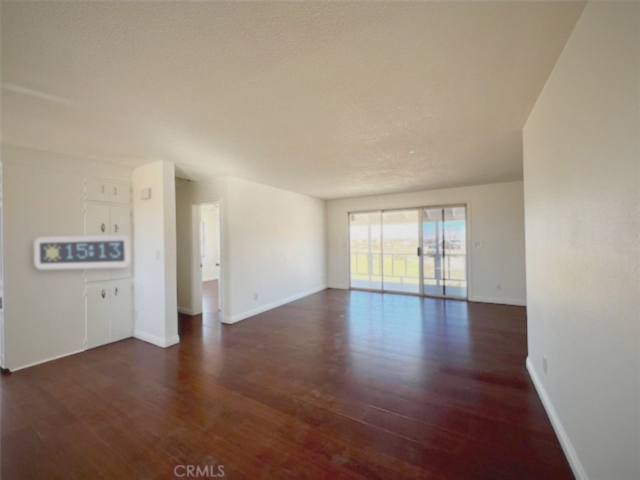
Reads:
h=15 m=13
